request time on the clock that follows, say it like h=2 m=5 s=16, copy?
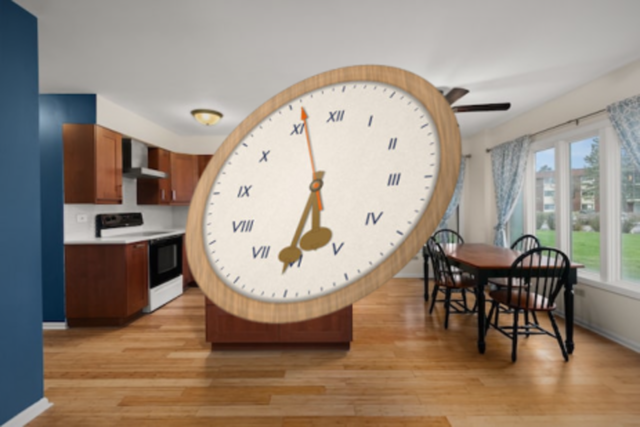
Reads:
h=5 m=30 s=56
